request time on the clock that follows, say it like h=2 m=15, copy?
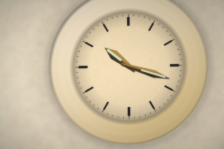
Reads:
h=10 m=18
